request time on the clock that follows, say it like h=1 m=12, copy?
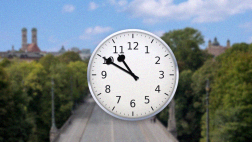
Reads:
h=10 m=50
